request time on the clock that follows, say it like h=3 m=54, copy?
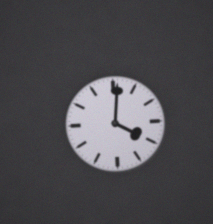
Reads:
h=4 m=1
